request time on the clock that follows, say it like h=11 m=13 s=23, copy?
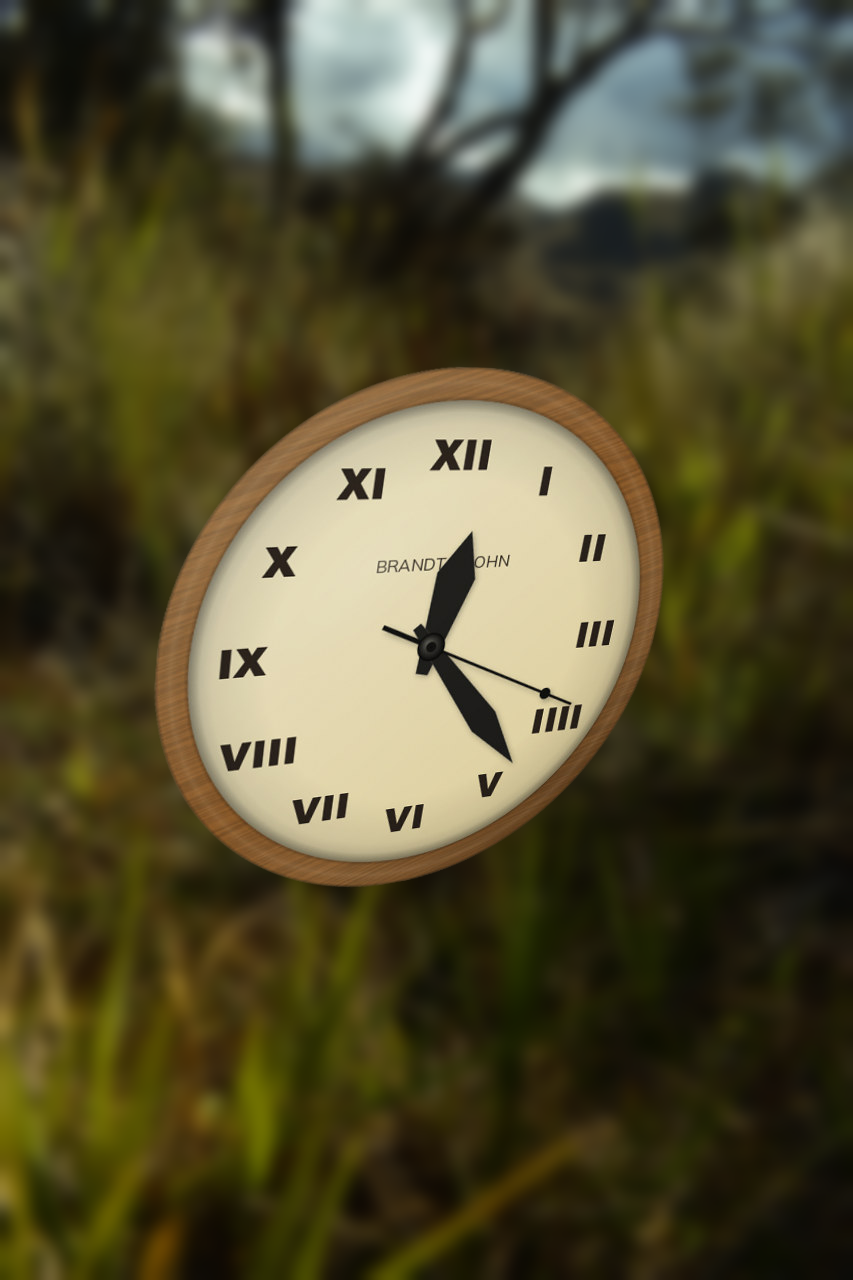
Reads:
h=12 m=23 s=19
